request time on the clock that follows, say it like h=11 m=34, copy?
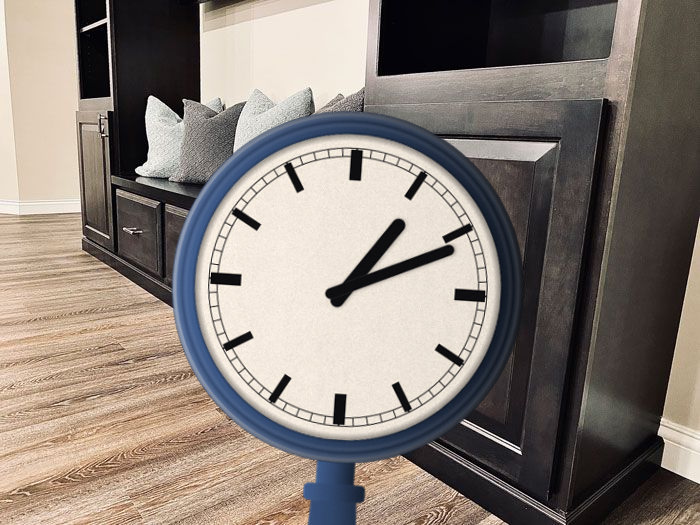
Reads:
h=1 m=11
